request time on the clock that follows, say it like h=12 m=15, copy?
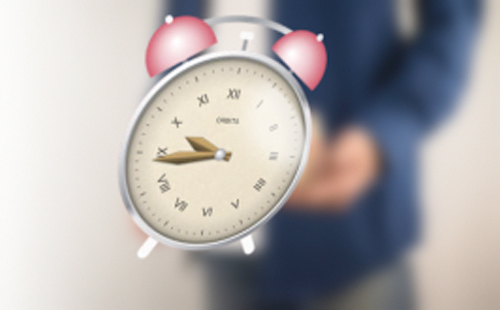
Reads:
h=9 m=44
